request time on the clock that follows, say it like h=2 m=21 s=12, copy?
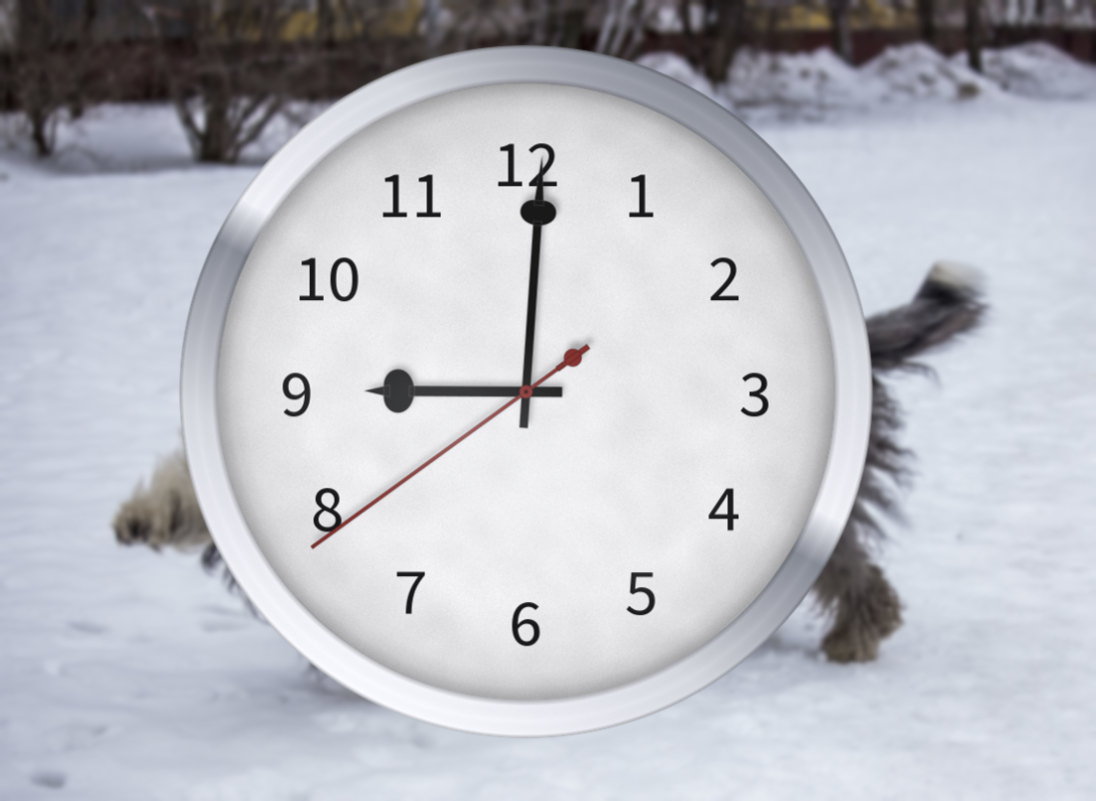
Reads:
h=9 m=0 s=39
